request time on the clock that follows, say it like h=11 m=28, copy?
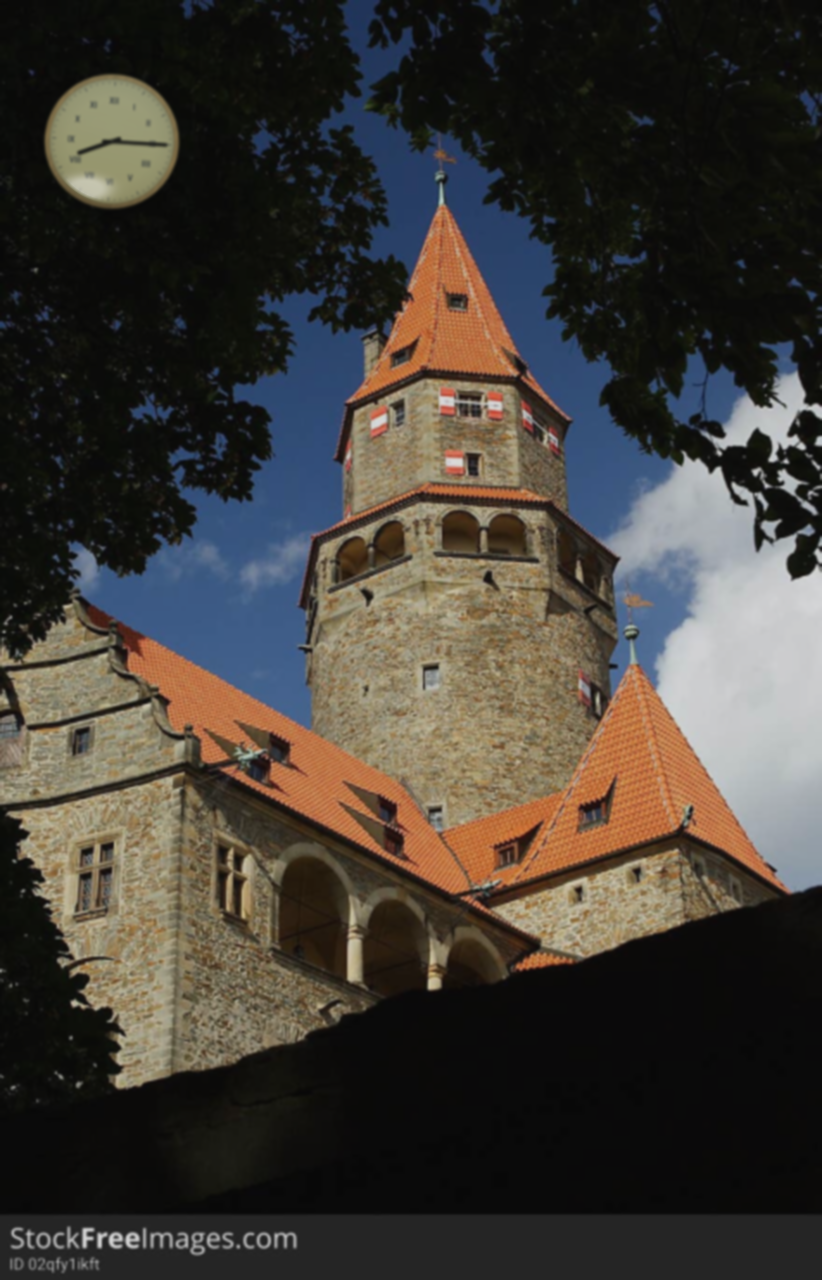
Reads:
h=8 m=15
